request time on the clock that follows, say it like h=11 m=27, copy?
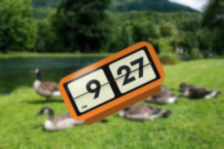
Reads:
h=9 m=27
